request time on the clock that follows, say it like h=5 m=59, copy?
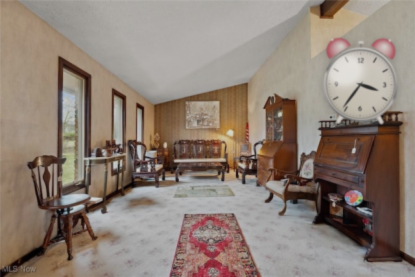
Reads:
h=3 m=36
